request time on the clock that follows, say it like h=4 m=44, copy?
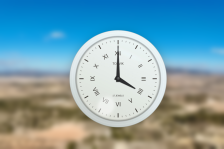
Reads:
h=4 m=0
